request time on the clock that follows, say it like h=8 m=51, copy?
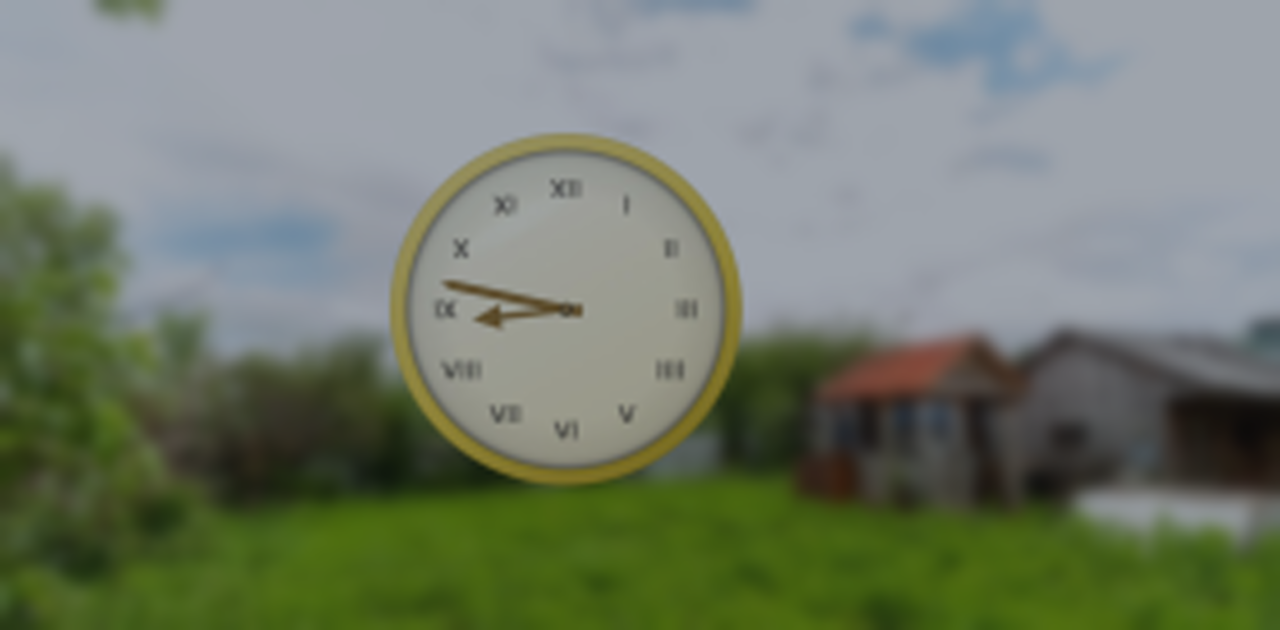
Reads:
h=8 m=47
